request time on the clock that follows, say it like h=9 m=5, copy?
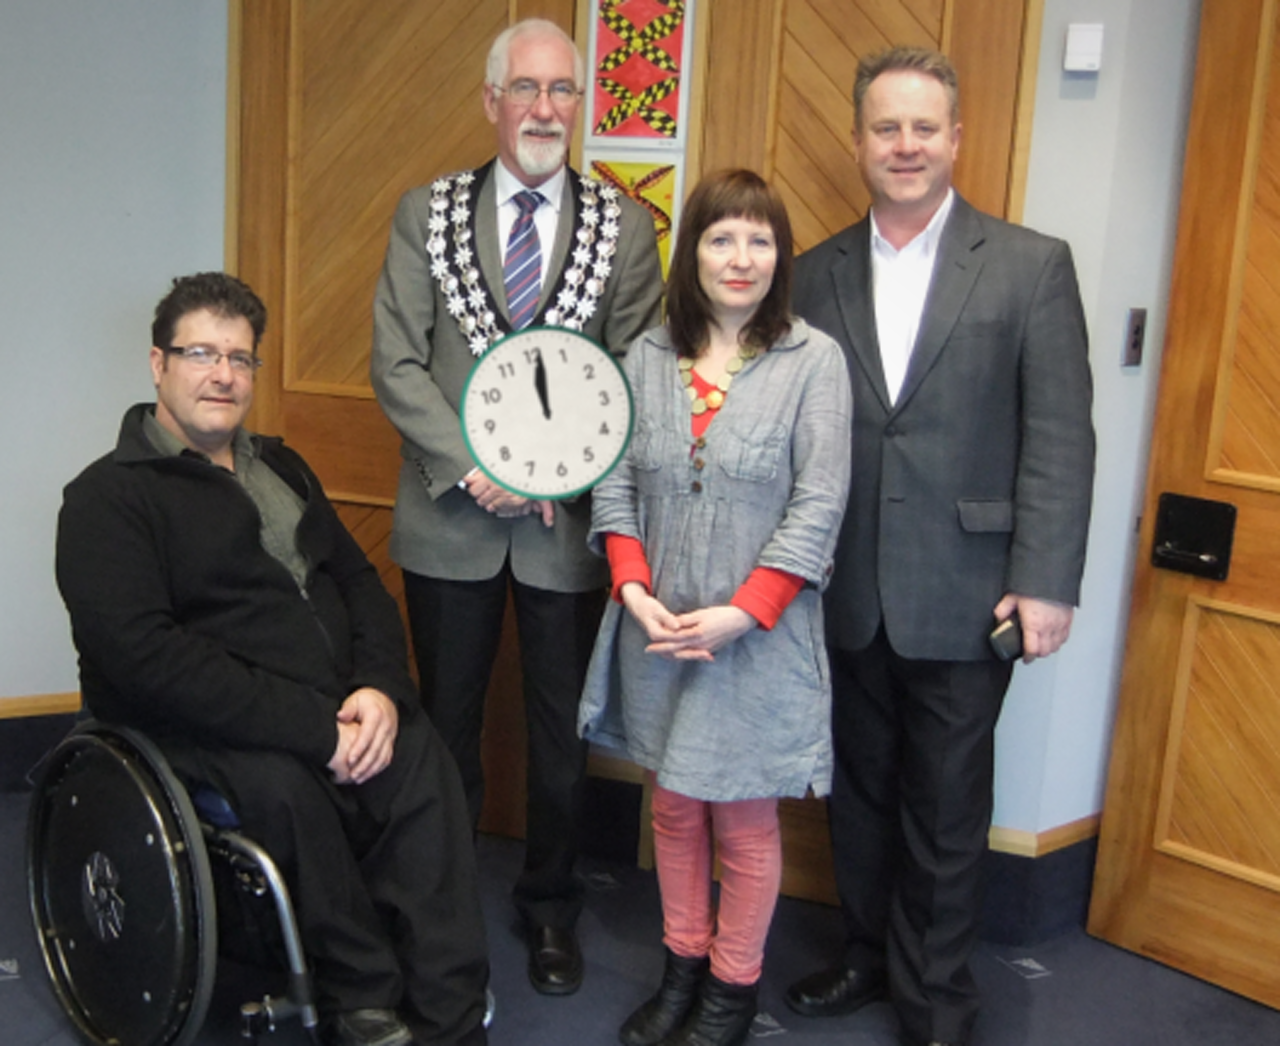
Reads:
h=12 m=1
